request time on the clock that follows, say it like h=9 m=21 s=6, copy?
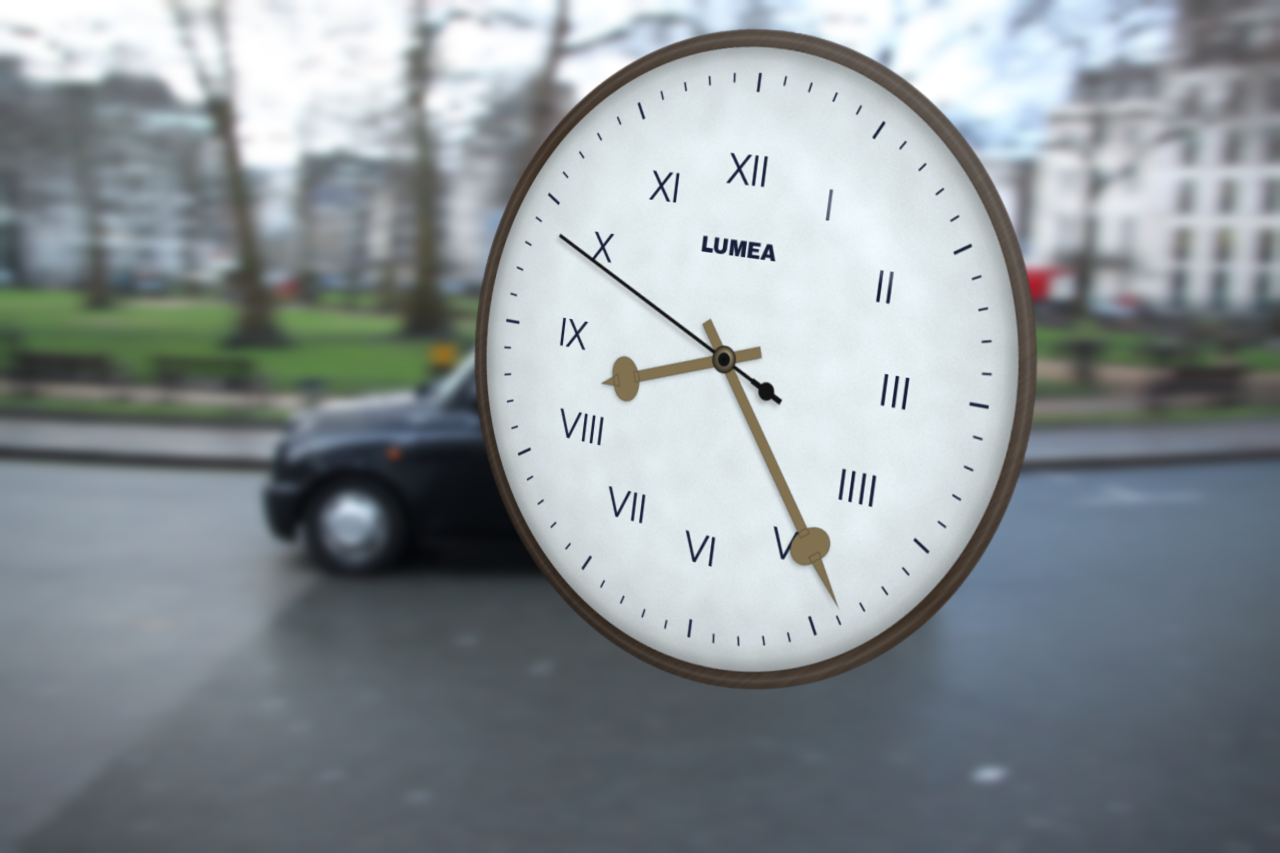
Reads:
h=8 m=23 s=49
